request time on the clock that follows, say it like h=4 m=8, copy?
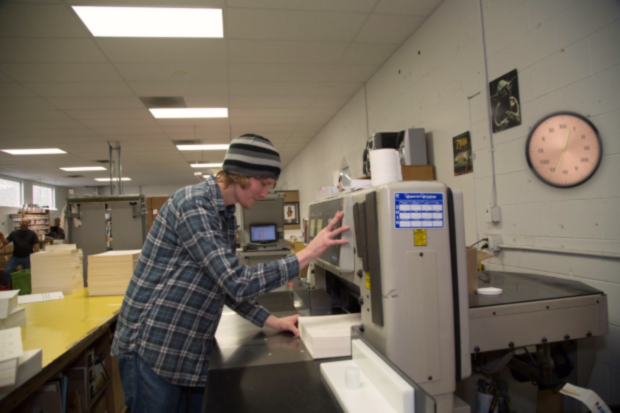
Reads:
h=12 m=34
